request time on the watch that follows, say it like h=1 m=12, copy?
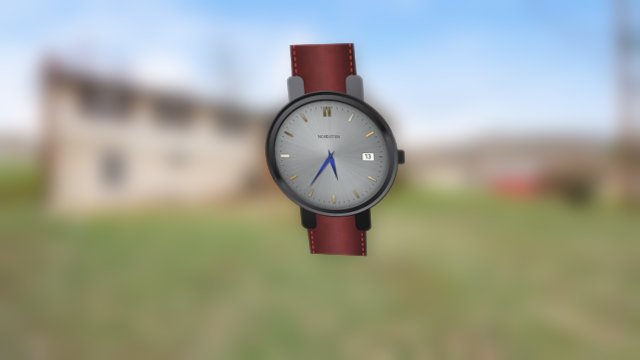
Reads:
h=5 m=36
